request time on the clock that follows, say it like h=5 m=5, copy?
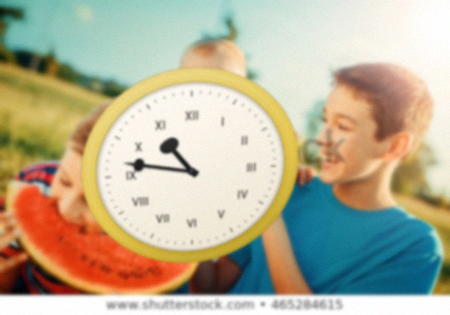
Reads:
h=10 m=47
